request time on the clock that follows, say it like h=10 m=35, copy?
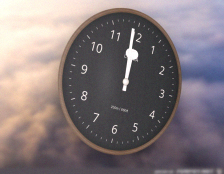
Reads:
h=11 m=59
